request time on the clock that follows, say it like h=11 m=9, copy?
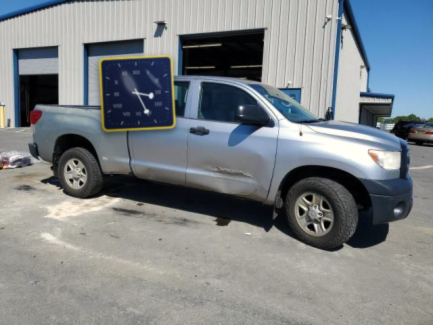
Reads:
h=3 m=26
